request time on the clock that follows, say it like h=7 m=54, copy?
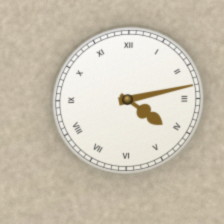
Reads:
h=4 m=13
